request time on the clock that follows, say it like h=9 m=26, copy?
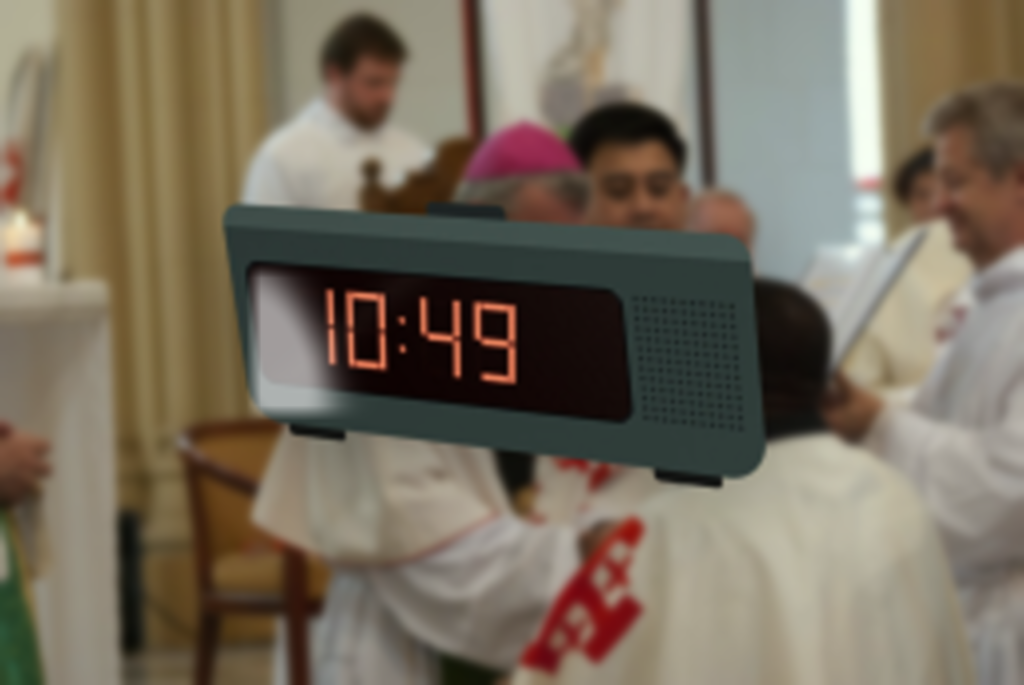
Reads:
h=10 m=49
